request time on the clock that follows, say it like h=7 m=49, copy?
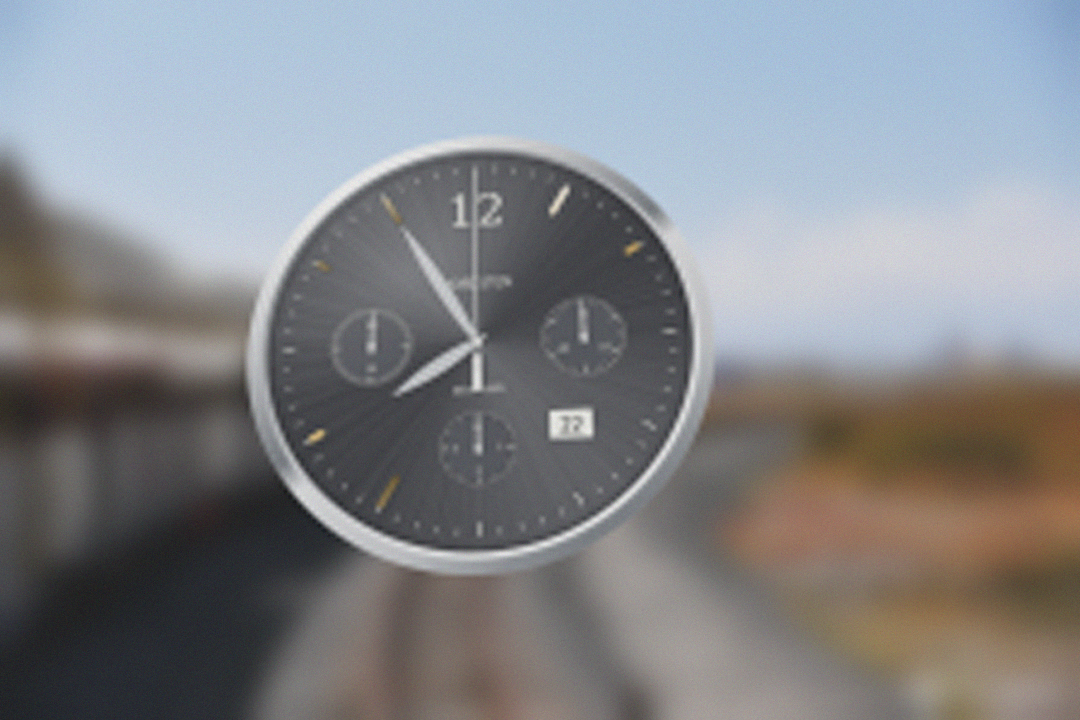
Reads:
h=7 m=55
